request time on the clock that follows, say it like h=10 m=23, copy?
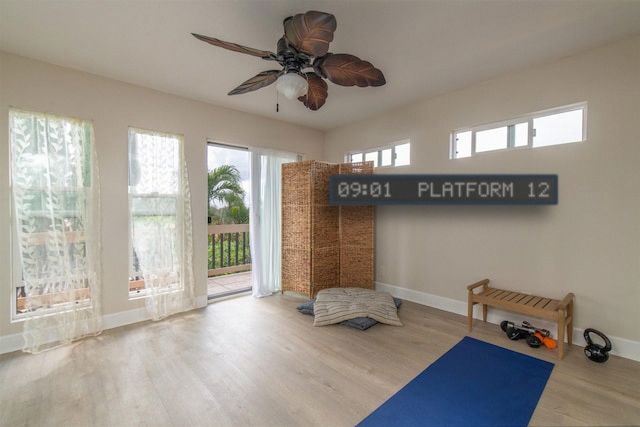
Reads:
h=9 m=1
